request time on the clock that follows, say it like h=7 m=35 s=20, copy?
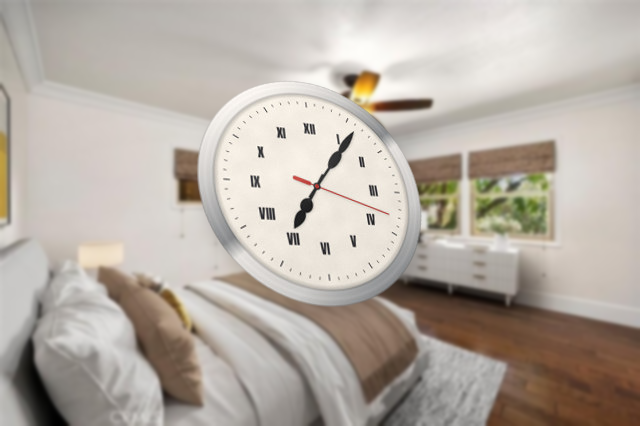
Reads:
h=7 m=6 s=18
